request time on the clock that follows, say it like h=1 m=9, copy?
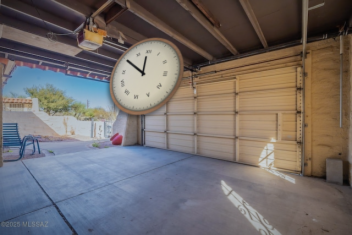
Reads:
h=11 m=50
